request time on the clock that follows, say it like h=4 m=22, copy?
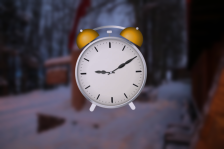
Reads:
h=9 m=10
